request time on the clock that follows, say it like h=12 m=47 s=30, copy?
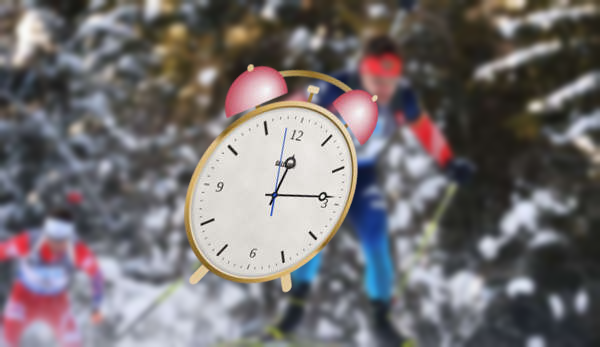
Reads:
h=12 m=13 s=58
